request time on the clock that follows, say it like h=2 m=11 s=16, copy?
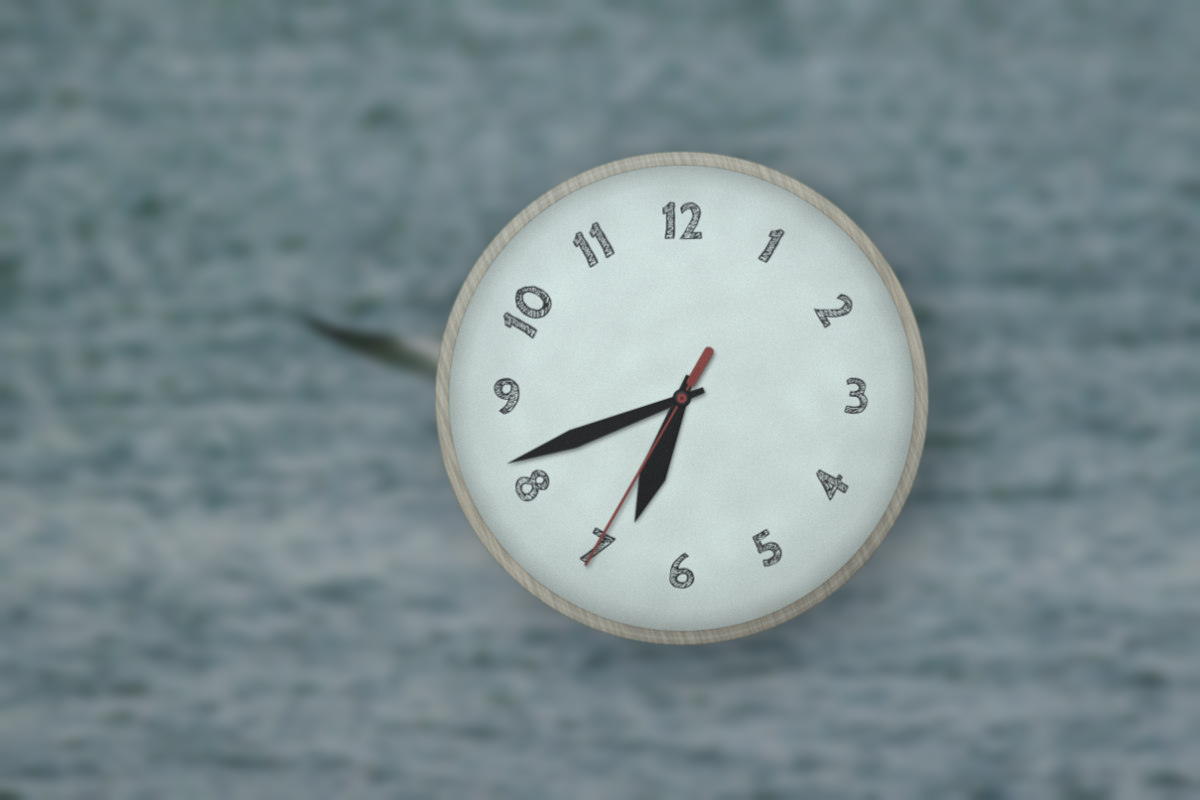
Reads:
h=6 m=41 s=35
